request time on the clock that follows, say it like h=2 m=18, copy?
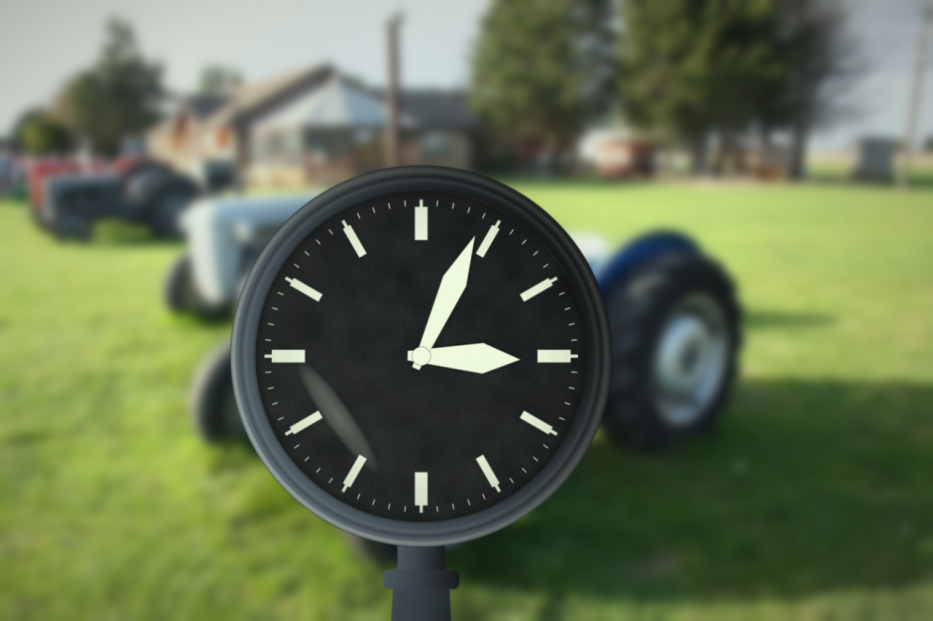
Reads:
h=3 m=4
